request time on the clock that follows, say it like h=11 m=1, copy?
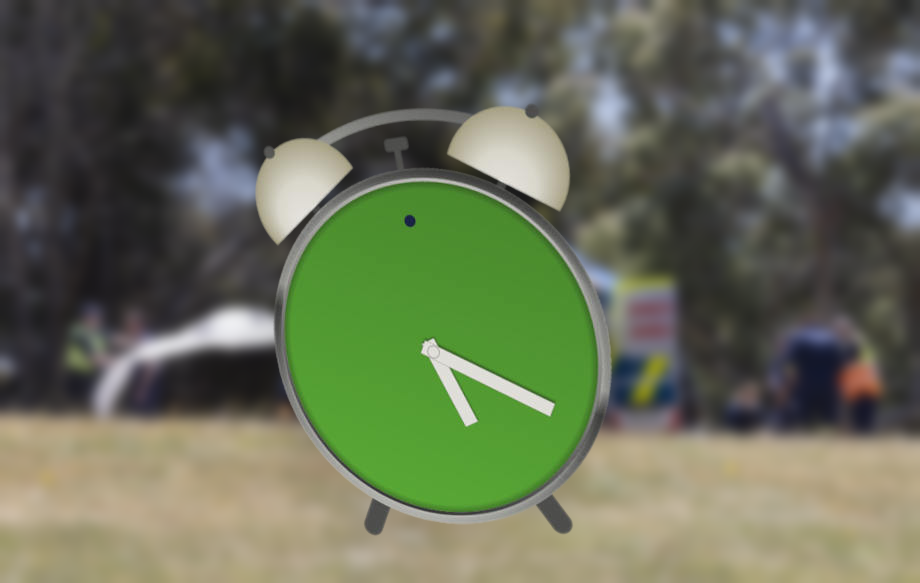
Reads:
h=5 m=20
